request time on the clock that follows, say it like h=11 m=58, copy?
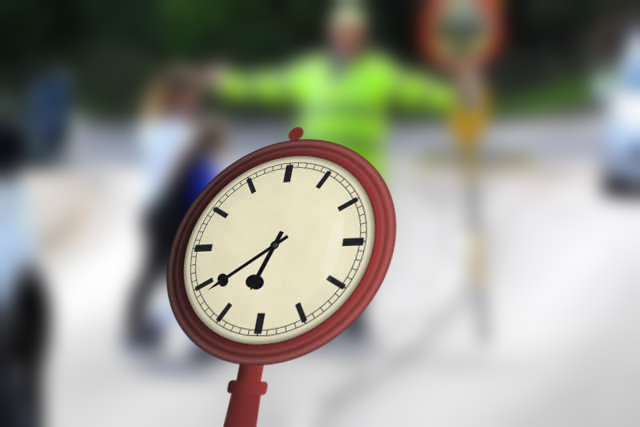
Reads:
h=6 m=39
